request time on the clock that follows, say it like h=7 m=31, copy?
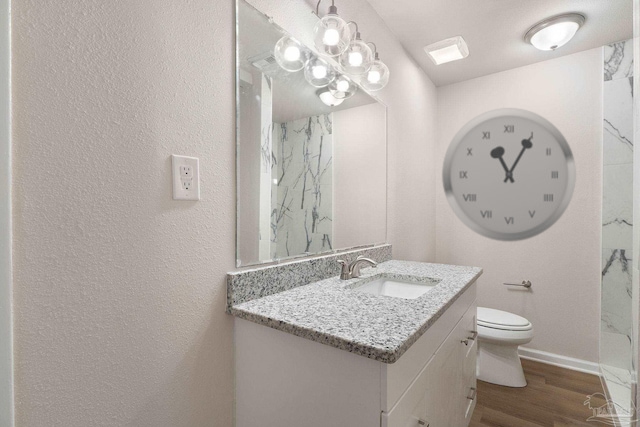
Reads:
h=11 m=5
